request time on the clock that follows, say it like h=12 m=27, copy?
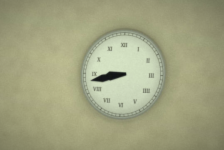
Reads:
h=8 m=43
